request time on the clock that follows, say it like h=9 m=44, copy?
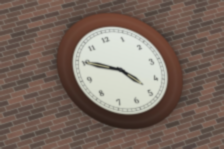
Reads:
h=4 m=50
